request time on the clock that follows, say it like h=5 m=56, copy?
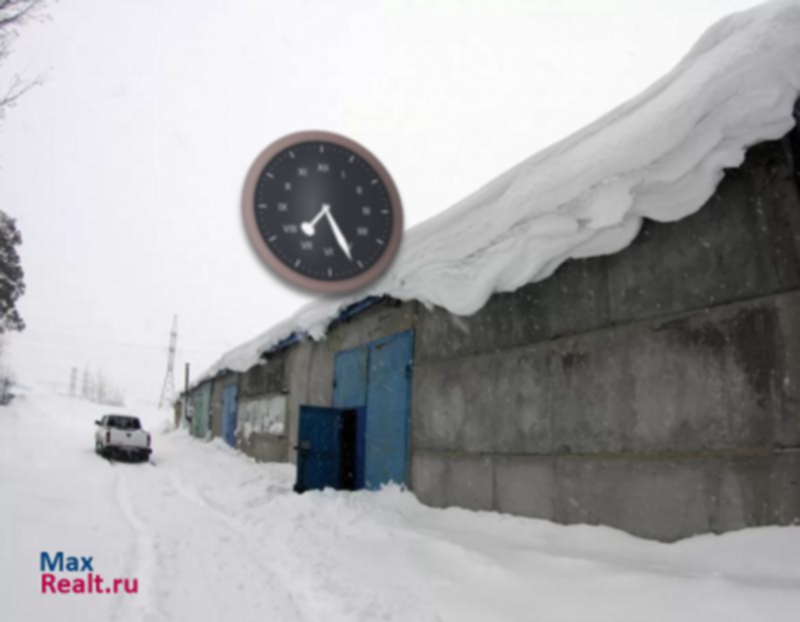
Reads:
h=7 m=26
